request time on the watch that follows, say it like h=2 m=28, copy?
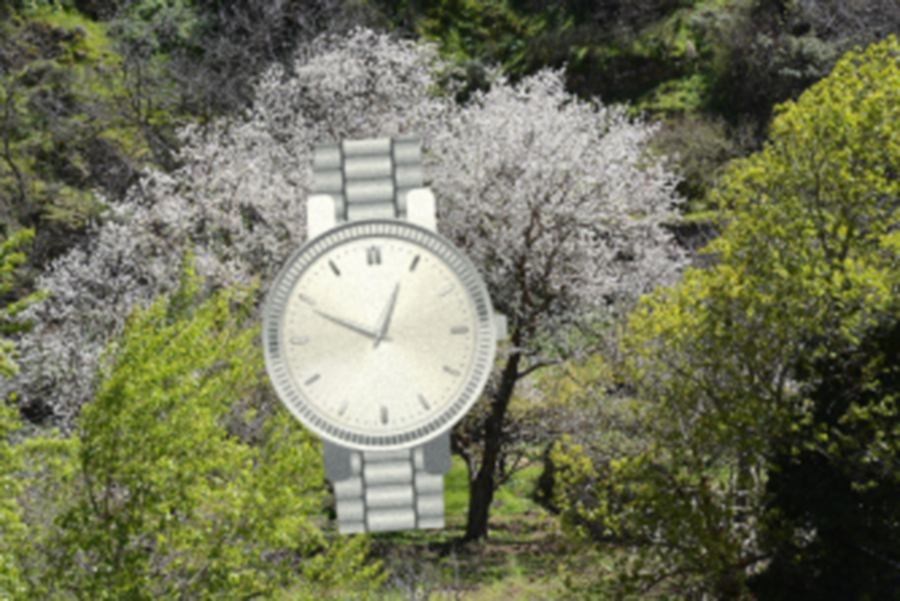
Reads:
h=12 m=49
